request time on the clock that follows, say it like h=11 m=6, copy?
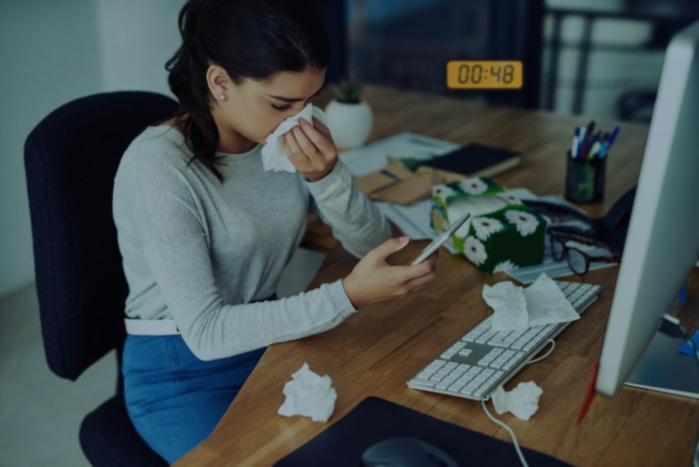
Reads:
h=0 m=48
